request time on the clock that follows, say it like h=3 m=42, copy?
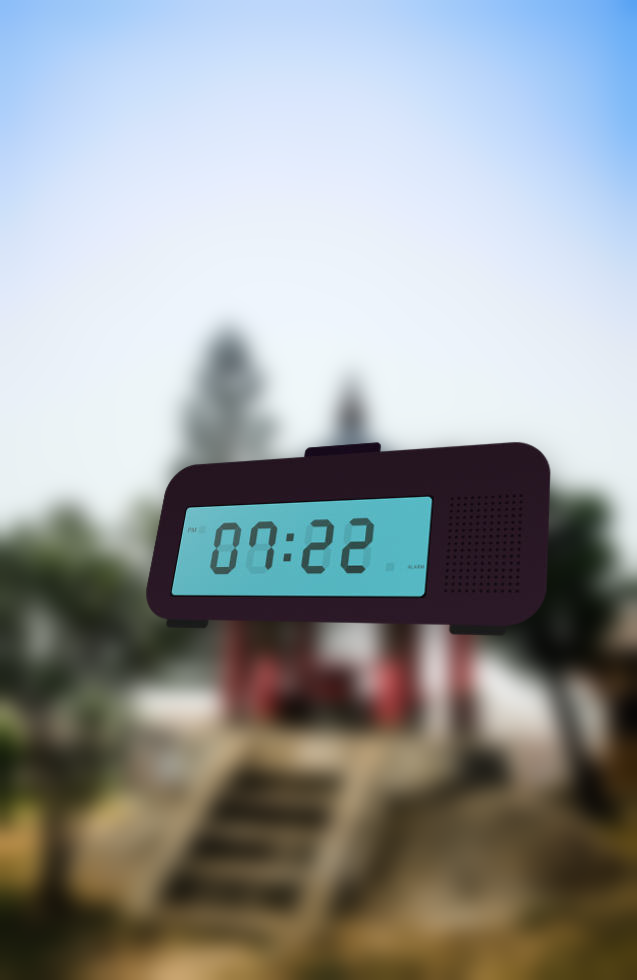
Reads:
h=7 m=22
